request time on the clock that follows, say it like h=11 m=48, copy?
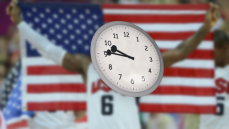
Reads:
h=9 m=46
